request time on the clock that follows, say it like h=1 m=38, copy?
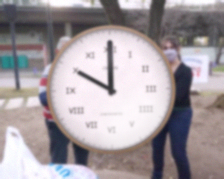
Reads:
h=10 m=0
